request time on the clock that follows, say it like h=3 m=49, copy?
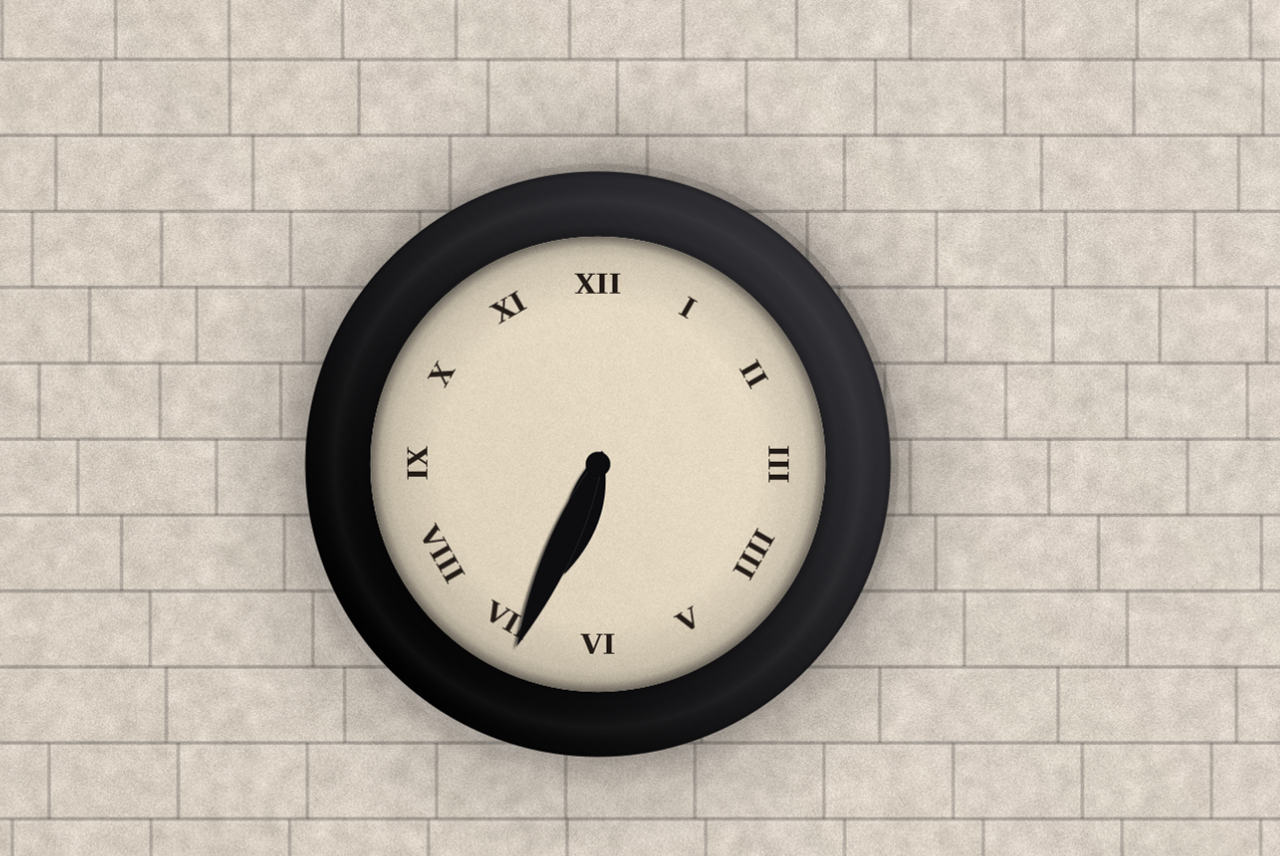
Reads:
h=6 m=34
